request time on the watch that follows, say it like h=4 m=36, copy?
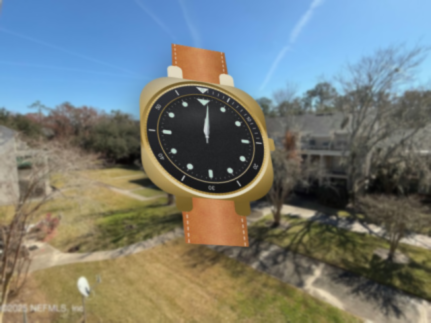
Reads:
h=12 m=1
